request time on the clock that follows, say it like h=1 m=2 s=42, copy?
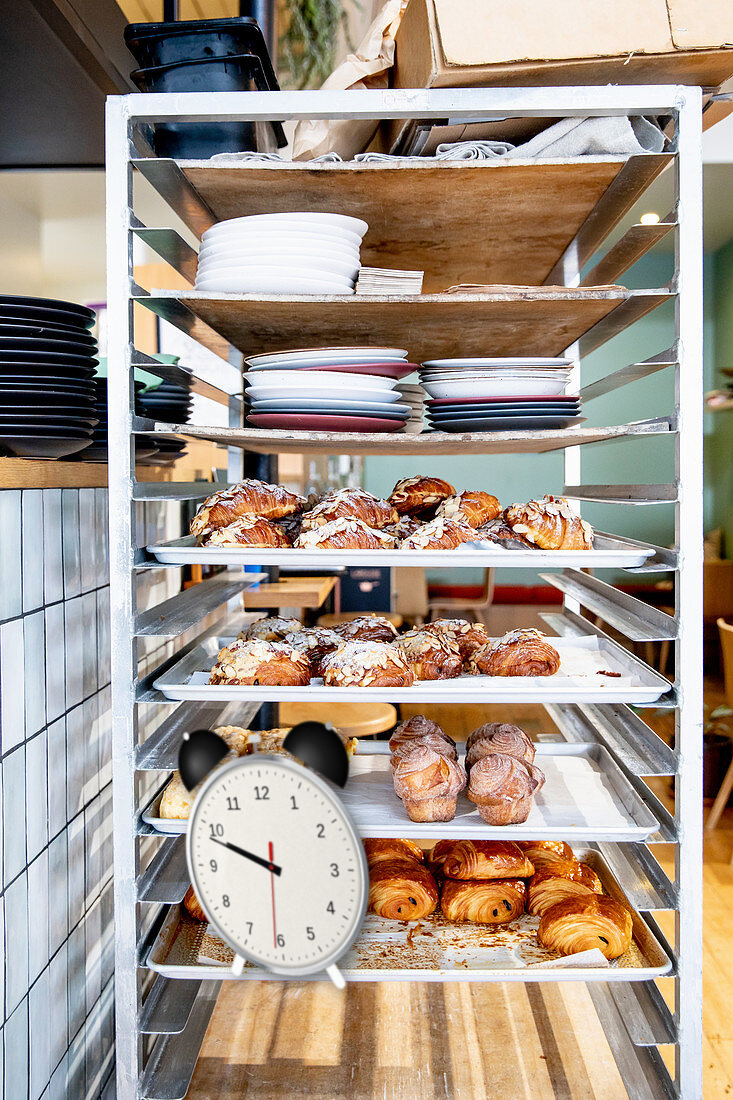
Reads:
h=9 m=48 s=31
